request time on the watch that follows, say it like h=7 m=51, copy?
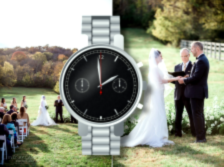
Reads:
h=1 m=59
